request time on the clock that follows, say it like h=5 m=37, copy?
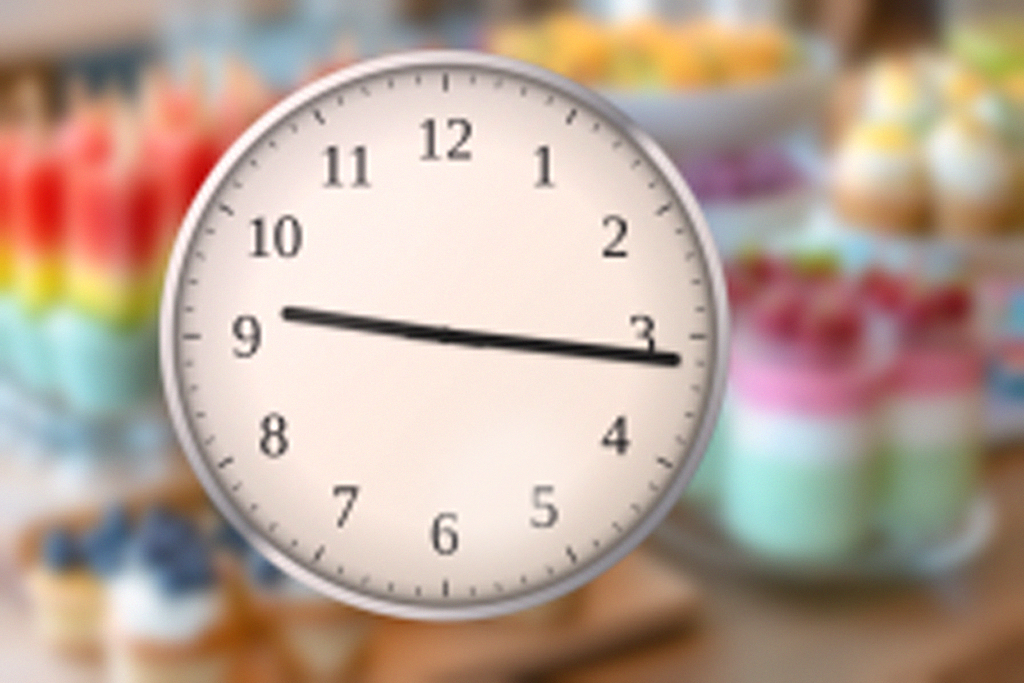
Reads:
h=9 m=16
